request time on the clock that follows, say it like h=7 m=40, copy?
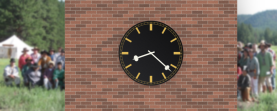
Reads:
h=8 m=22
